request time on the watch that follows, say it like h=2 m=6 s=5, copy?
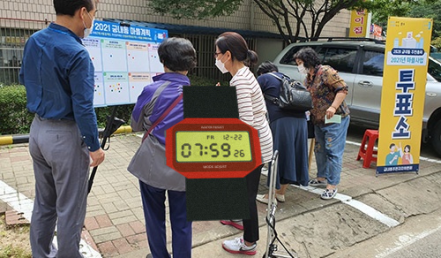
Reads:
h=7 m=59 s=26
